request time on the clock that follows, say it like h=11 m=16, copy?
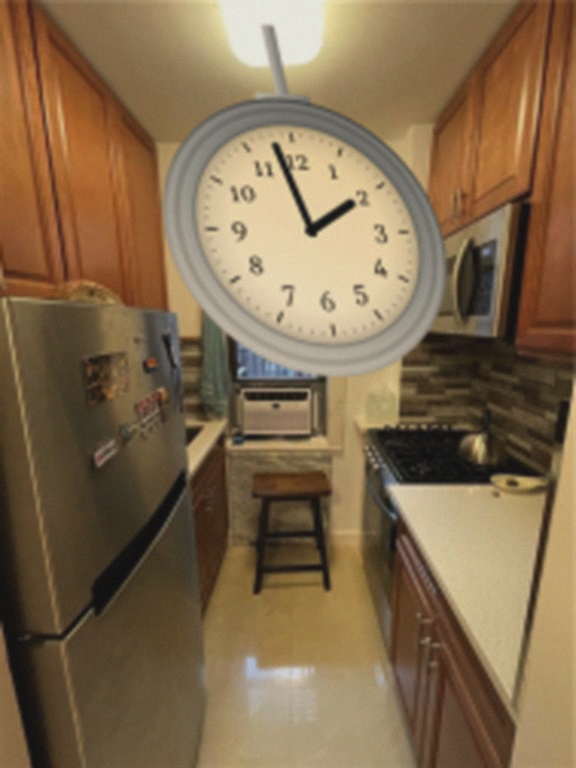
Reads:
h=1 m=58
